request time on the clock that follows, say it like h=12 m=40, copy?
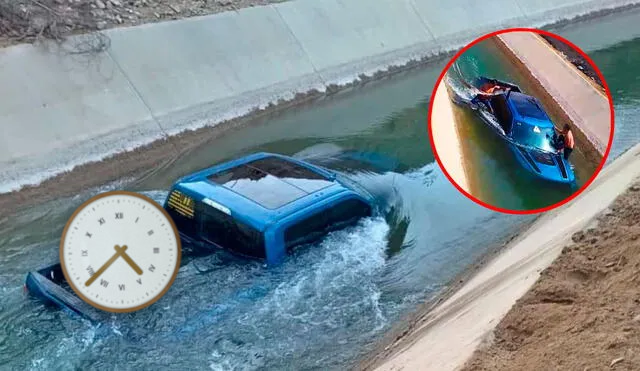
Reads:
h=4 m=38
